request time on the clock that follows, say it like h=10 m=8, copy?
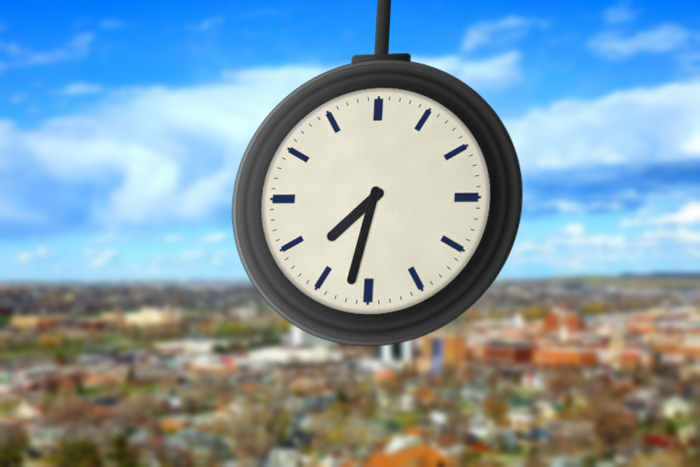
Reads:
h=7 m=32
